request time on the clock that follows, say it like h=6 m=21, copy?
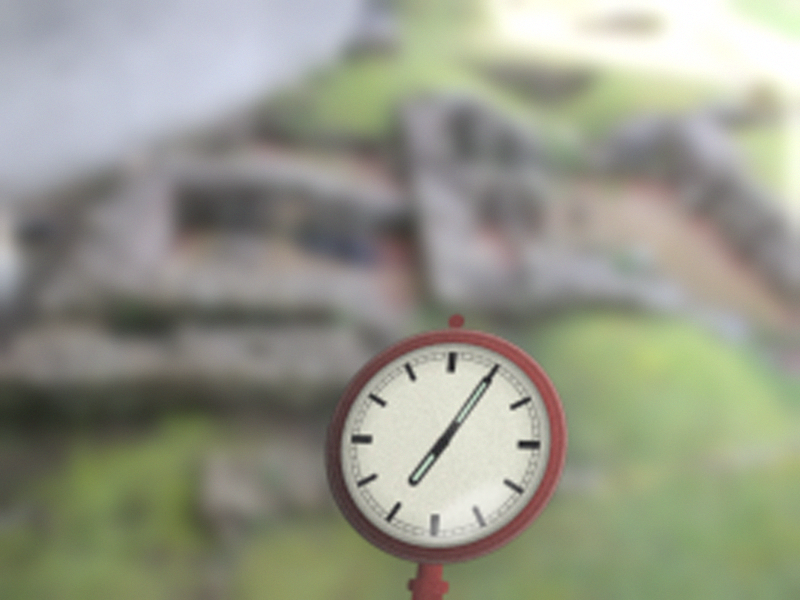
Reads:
h=7 m=5
